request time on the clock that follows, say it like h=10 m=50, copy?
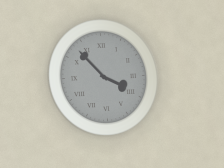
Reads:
h=3 m=53
